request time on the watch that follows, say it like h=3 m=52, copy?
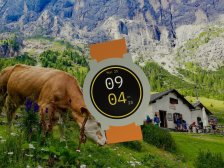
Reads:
h=9 m=4
